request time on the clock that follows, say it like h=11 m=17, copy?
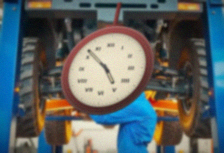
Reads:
h=4 m=52
